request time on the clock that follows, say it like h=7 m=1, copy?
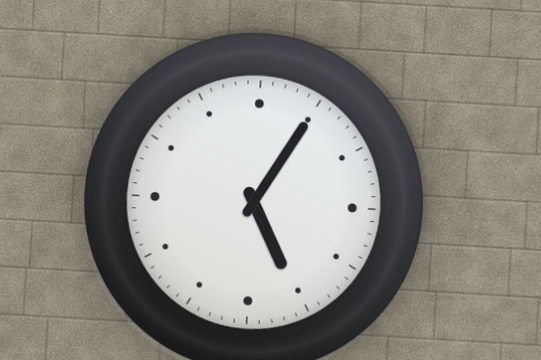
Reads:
h=5 m=5
